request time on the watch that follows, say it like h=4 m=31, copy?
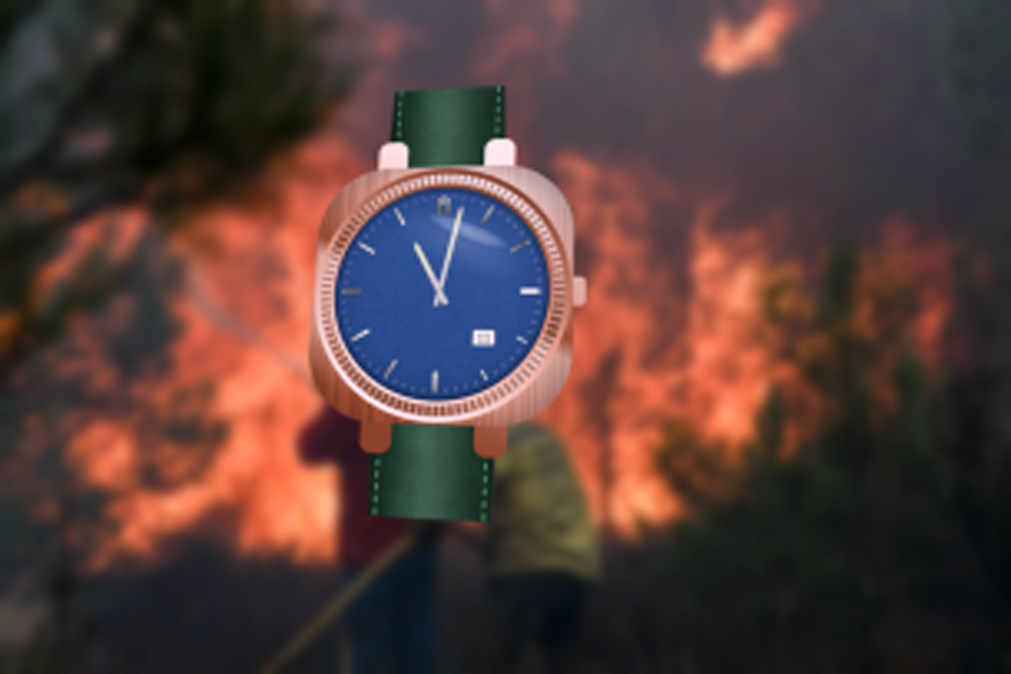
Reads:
h=11 m=2
